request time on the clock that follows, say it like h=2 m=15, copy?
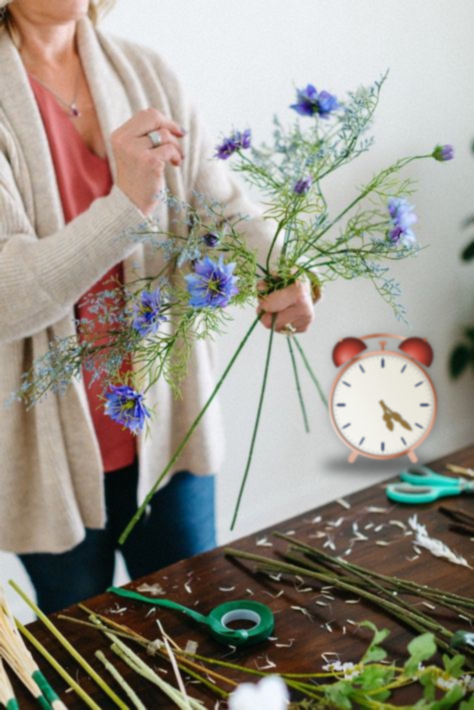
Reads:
h=5 m=22
